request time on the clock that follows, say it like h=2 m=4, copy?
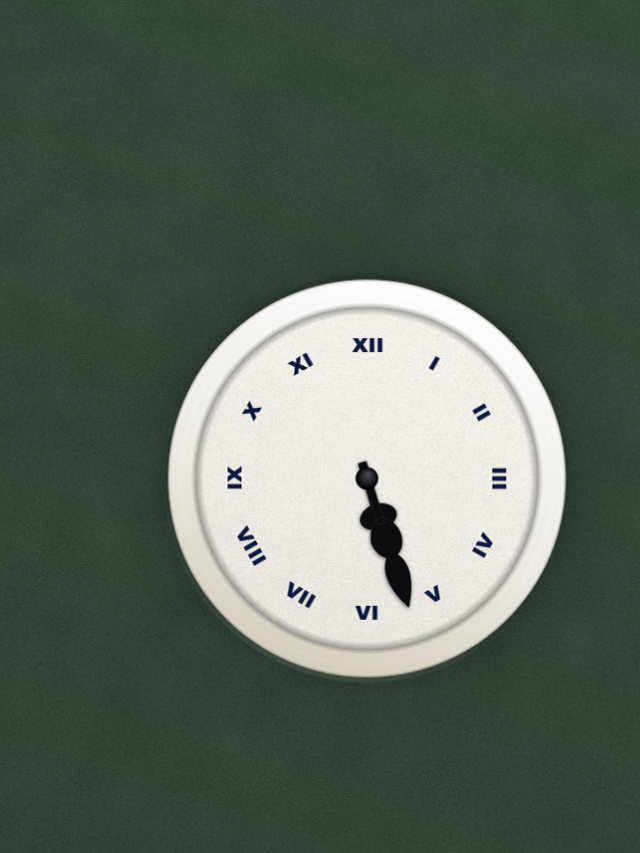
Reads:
h=5 m=27
